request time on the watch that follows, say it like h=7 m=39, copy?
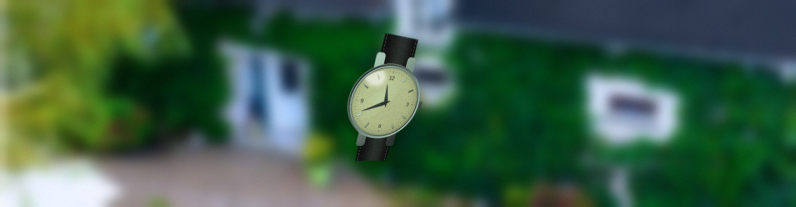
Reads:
h=11 m=41
